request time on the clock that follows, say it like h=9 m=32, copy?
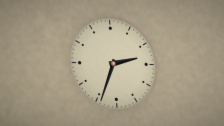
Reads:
h=2 m=34
